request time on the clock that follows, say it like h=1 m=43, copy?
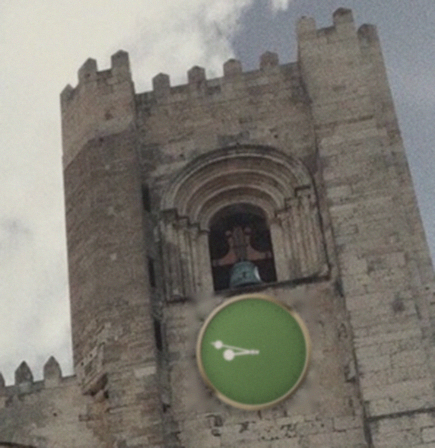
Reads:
h=8 m=47
